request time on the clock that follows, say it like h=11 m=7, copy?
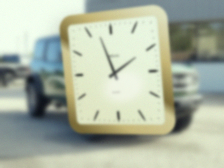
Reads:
h=1 m=57
